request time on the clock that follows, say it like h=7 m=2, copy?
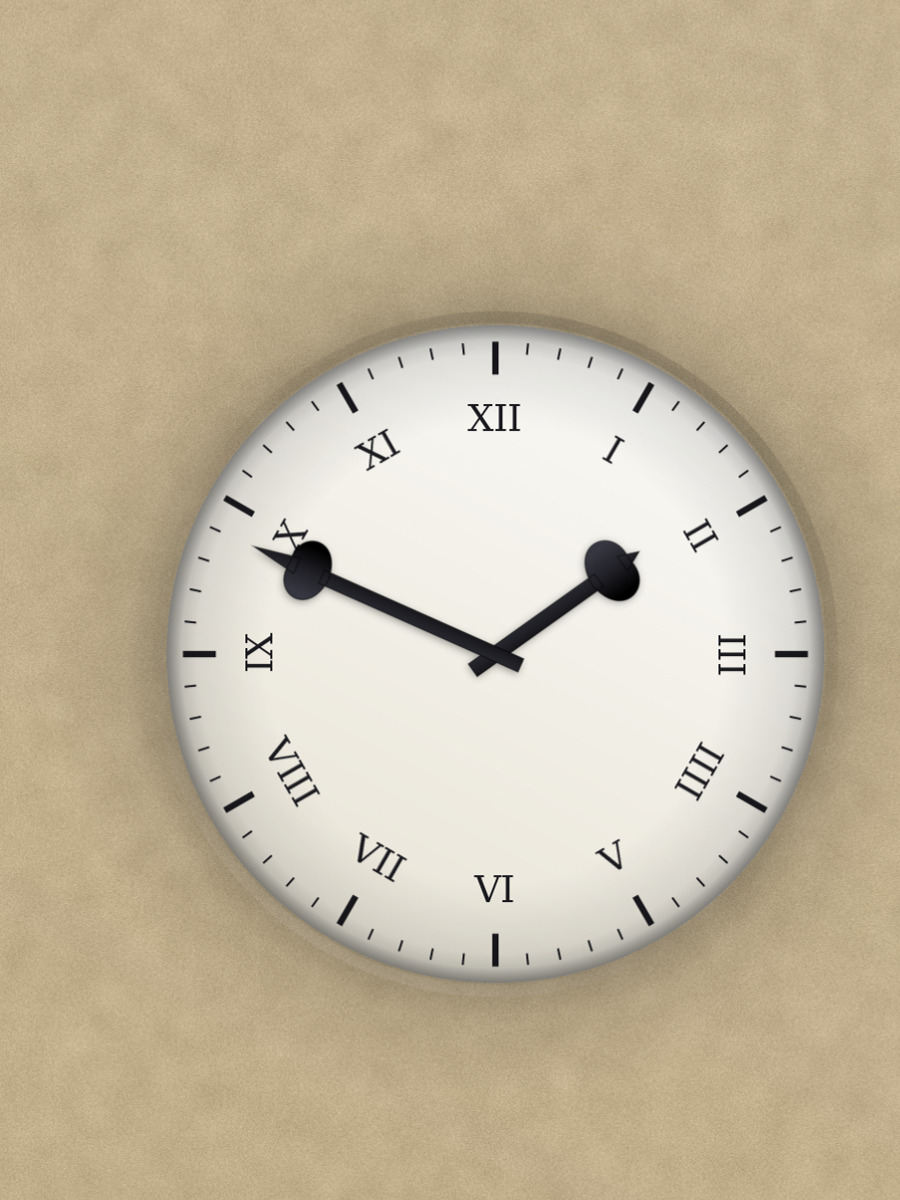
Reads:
h=1 m=49
